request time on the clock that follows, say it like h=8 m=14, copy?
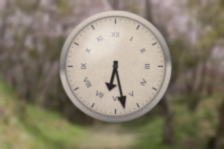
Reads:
h=6 m=28
